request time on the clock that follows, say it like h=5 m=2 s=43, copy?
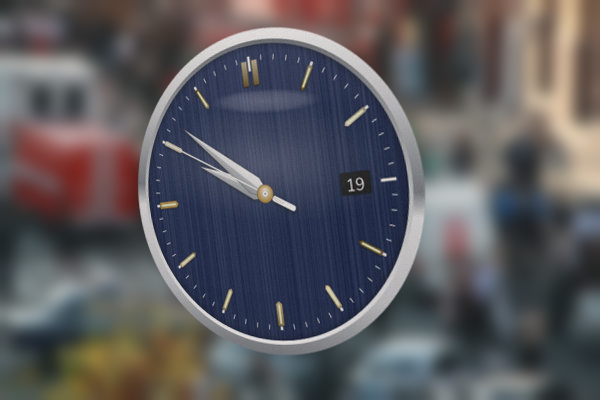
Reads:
h=9 m=51 s=50
